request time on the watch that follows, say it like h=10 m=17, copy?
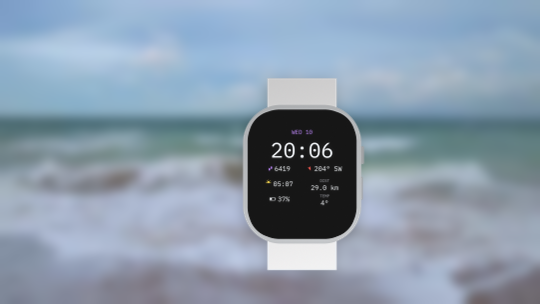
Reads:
h=20 m=6
